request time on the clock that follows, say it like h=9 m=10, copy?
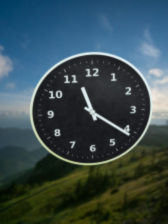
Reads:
h=11 m=21
